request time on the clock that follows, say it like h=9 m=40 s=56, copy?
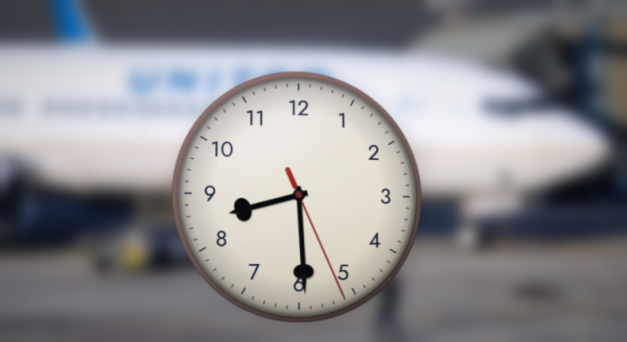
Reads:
h=8 m=29 s=26
